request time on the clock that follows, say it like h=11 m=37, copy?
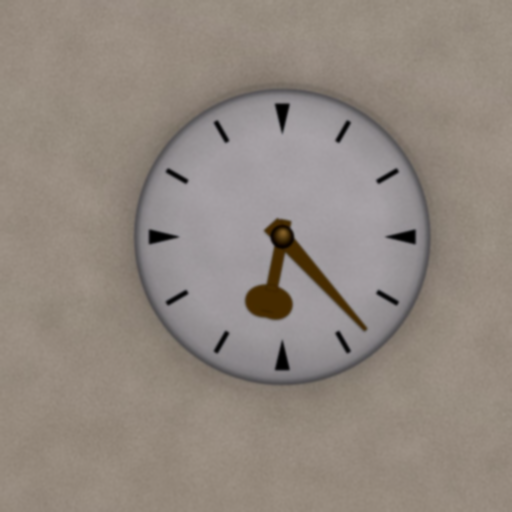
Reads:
h=6 m=23
